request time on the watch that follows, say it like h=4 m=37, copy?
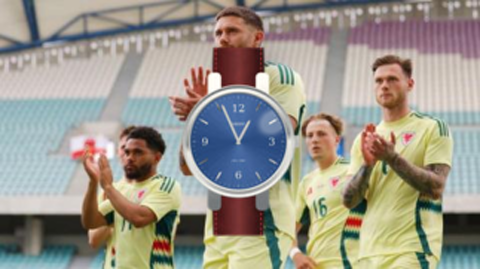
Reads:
h=12 m=56
